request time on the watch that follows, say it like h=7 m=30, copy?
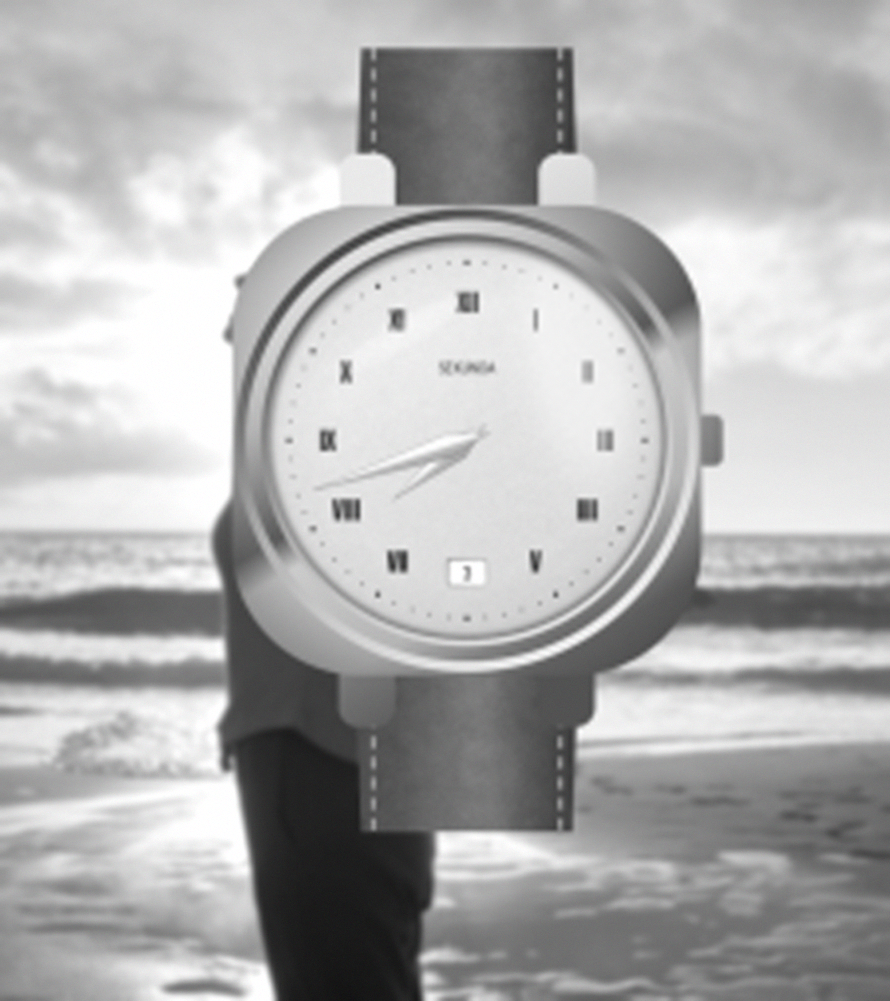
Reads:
h=7 m=42
